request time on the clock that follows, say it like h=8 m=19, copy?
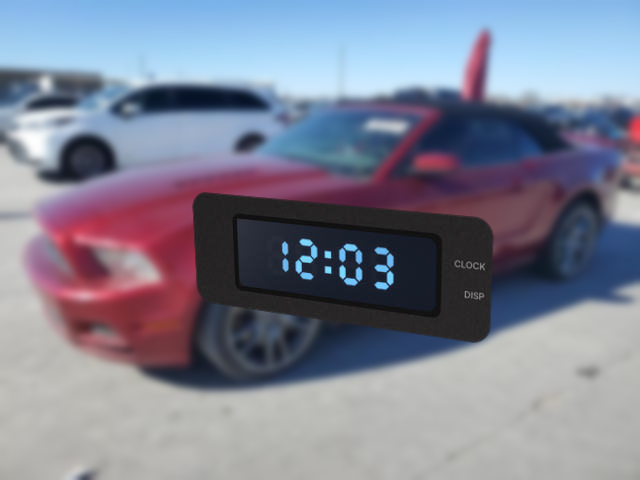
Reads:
h=12 m=3
